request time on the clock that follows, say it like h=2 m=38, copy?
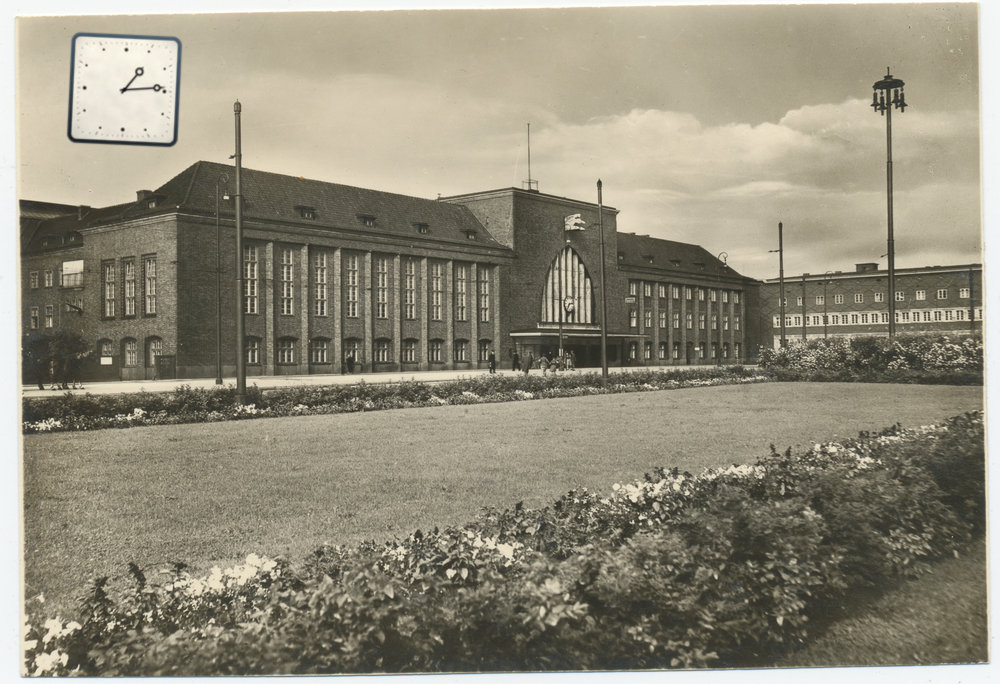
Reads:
h=1 m=14
